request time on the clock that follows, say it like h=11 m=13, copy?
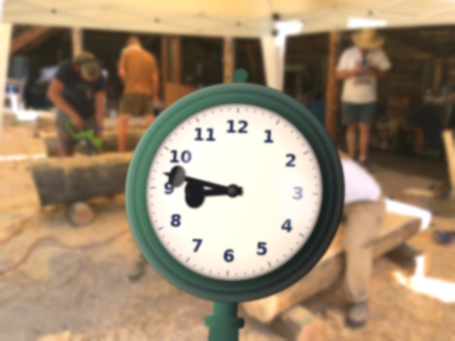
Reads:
h=8 m=47
